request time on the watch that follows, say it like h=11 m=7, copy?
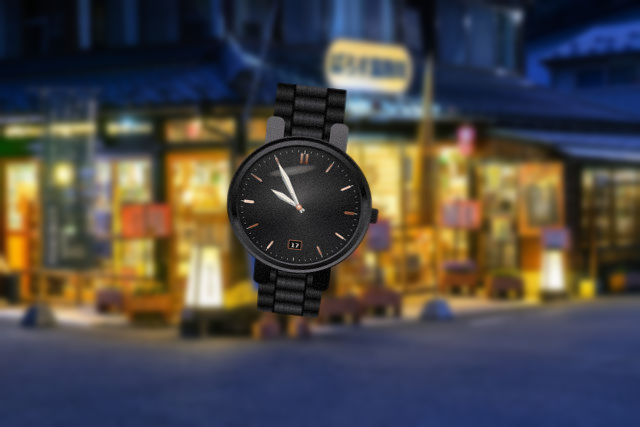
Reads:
h=9 m=55
